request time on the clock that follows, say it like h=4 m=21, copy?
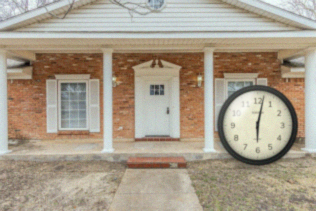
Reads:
h=6 m=2
